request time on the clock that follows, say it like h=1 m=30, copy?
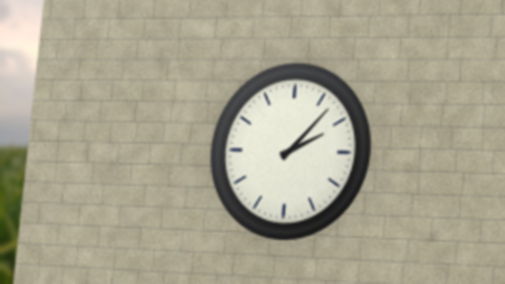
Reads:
h=2 m=7
